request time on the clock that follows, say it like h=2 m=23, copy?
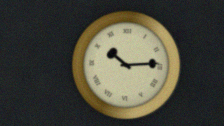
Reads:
h=10 m=14
